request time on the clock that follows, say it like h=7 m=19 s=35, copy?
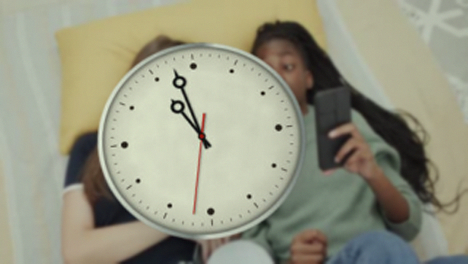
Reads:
h=10 m=57 s=32
